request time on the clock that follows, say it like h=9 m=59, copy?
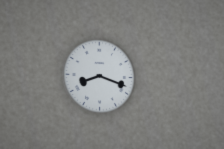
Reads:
h=8 m=18
